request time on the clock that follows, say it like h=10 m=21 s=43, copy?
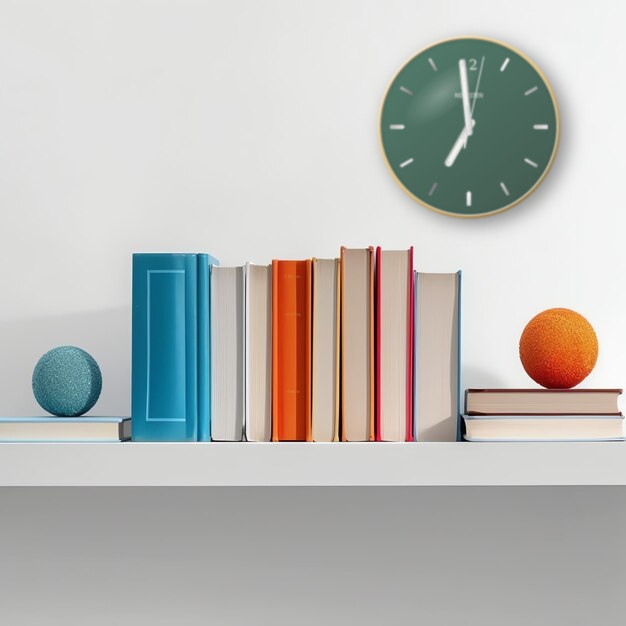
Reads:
h=6 m=59 s=2
